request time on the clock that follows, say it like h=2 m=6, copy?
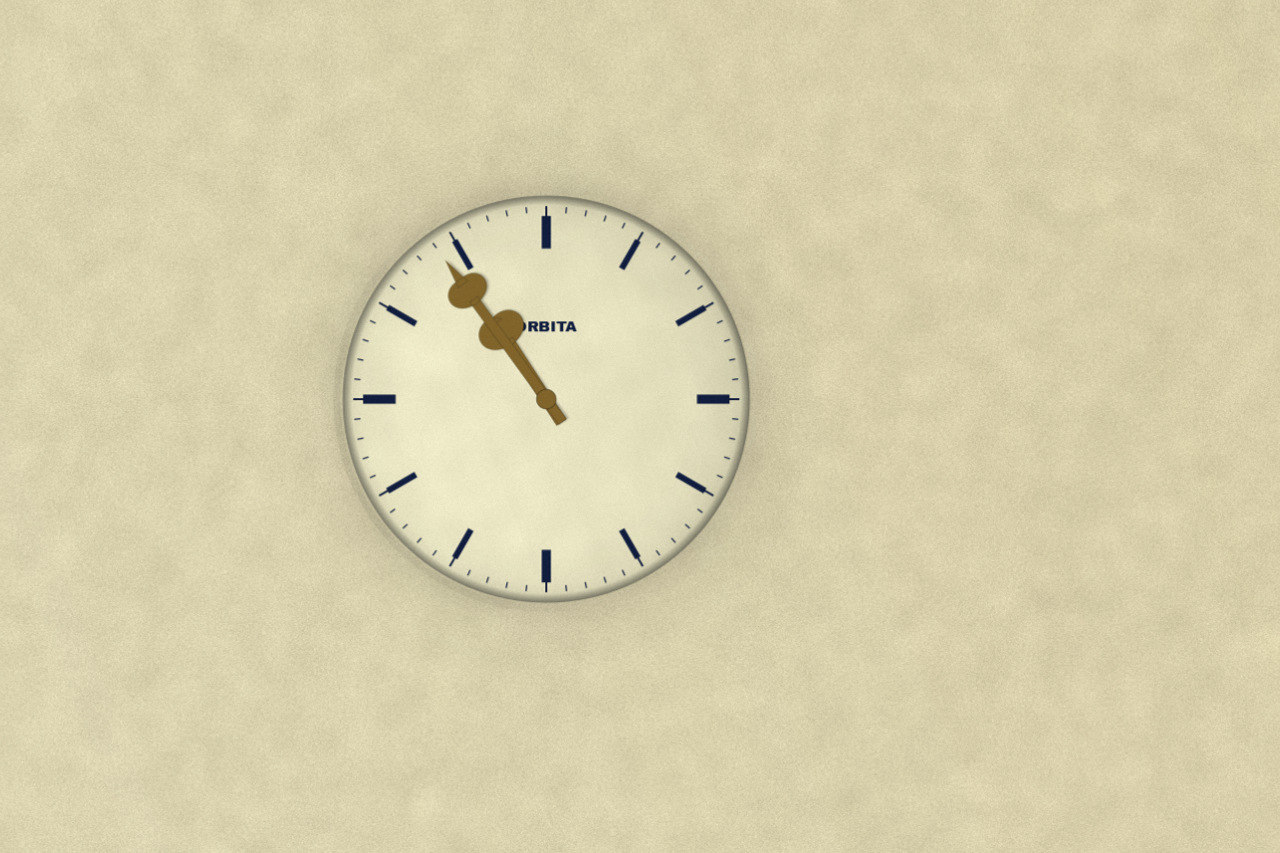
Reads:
h=10 m=54
